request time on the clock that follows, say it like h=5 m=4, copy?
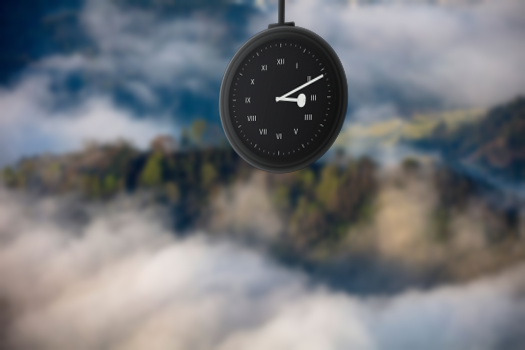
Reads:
h=3 m=11
